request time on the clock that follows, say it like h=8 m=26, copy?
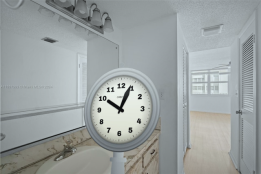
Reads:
h=10 m=4
